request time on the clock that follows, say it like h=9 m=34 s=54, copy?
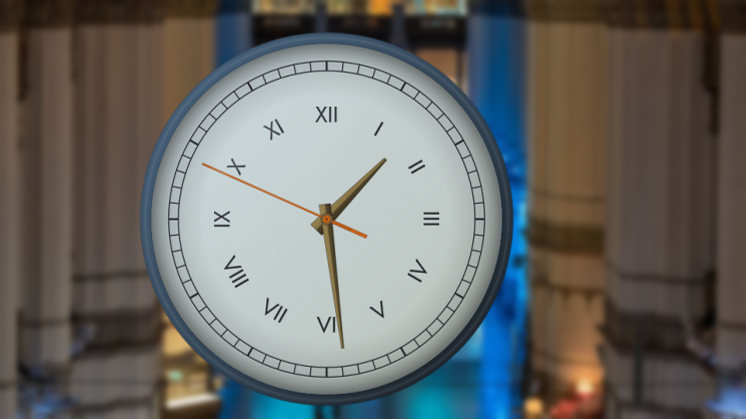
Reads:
h=1 m=28 s=49
